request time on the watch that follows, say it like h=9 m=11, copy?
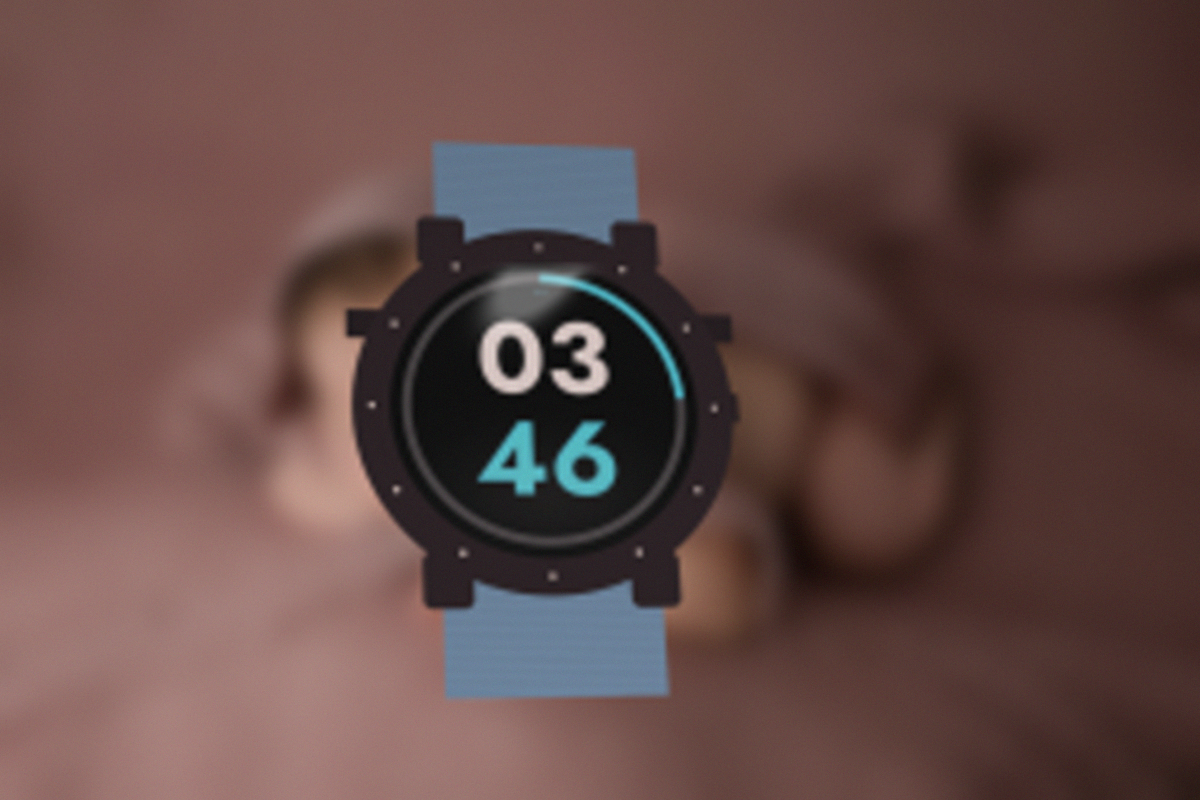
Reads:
h=3 m=46
